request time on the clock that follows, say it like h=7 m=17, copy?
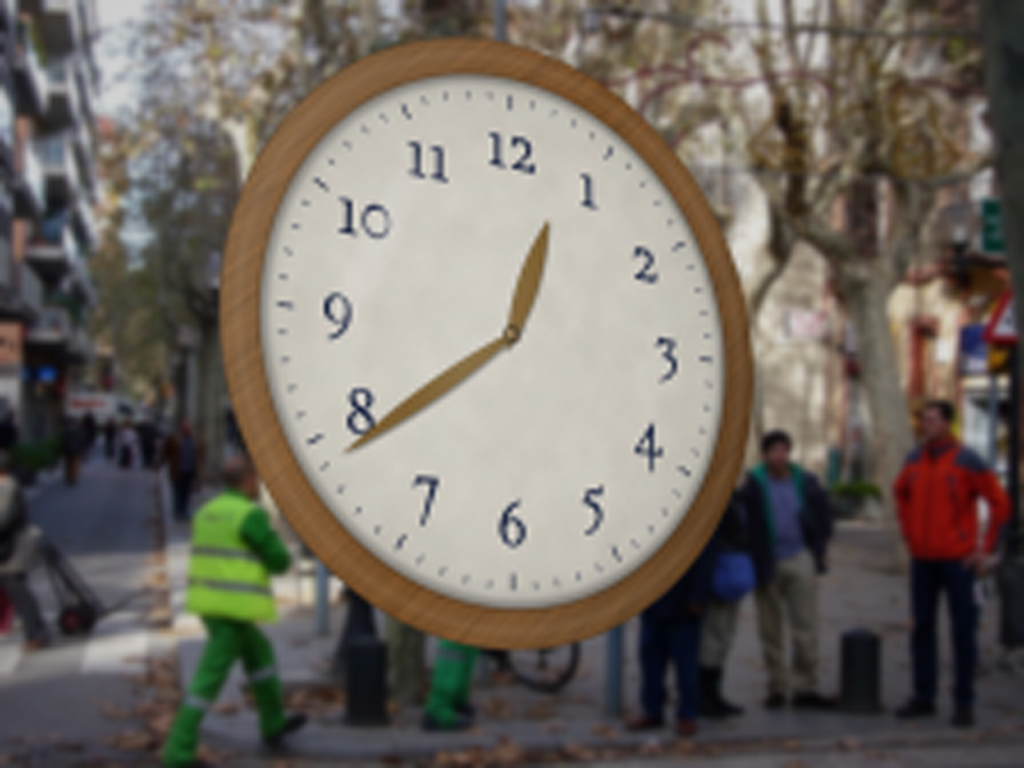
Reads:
h=12 m=39
